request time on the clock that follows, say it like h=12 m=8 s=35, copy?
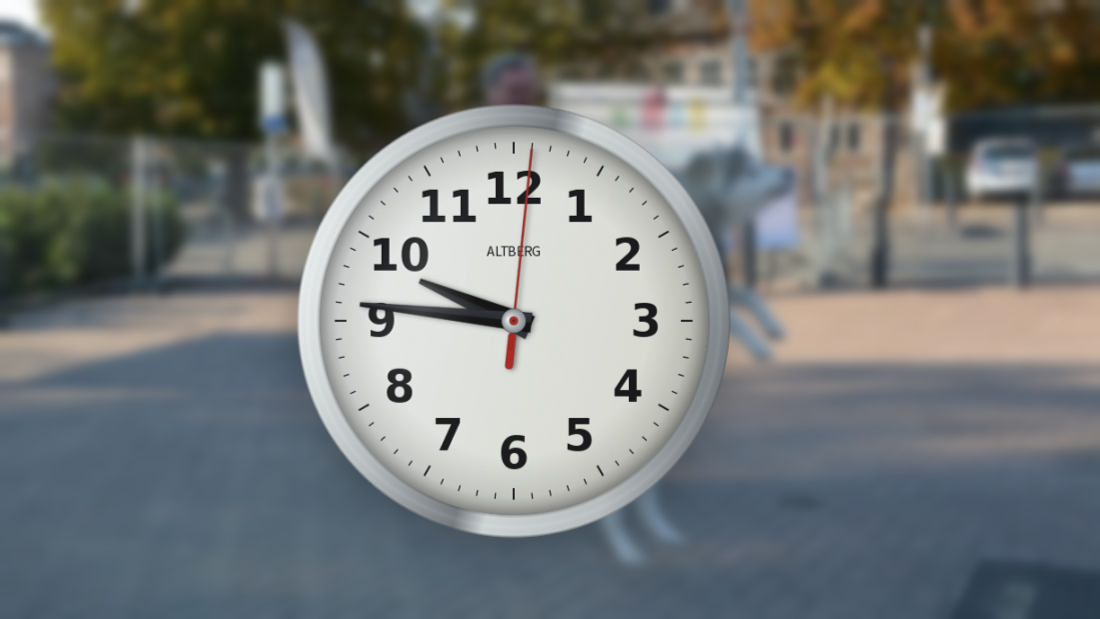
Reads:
h=9 m=46 s=1
